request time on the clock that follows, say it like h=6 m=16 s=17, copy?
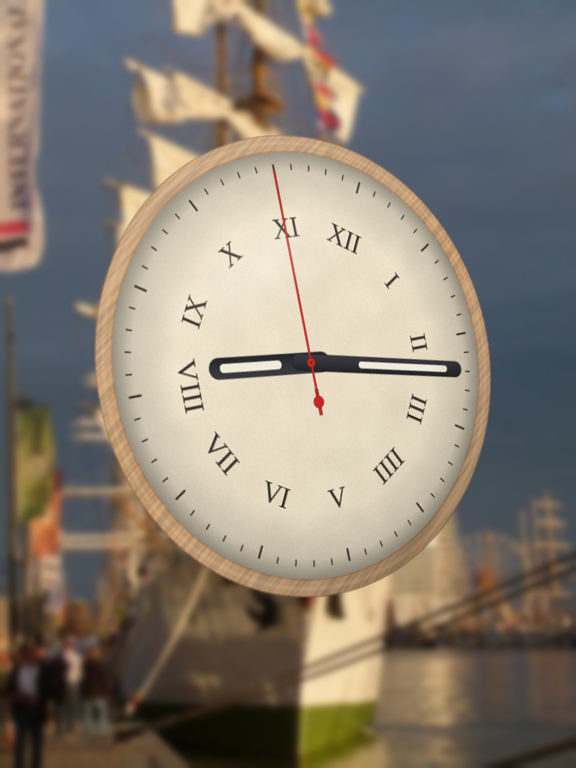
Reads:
h=8 m=11 s=55
